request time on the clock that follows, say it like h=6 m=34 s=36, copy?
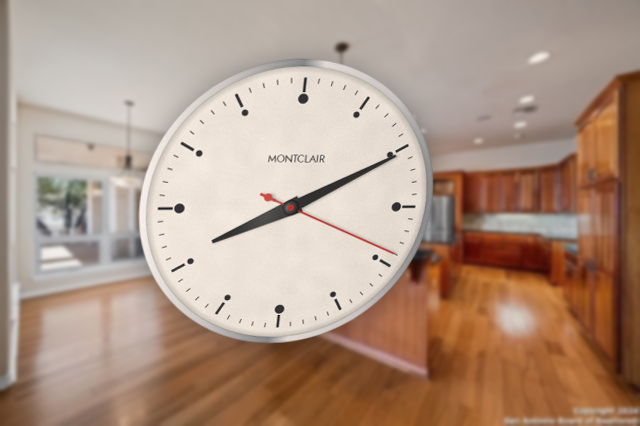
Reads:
h=8 m=10 s=19
